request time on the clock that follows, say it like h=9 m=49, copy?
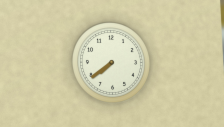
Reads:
h=7 m=39
